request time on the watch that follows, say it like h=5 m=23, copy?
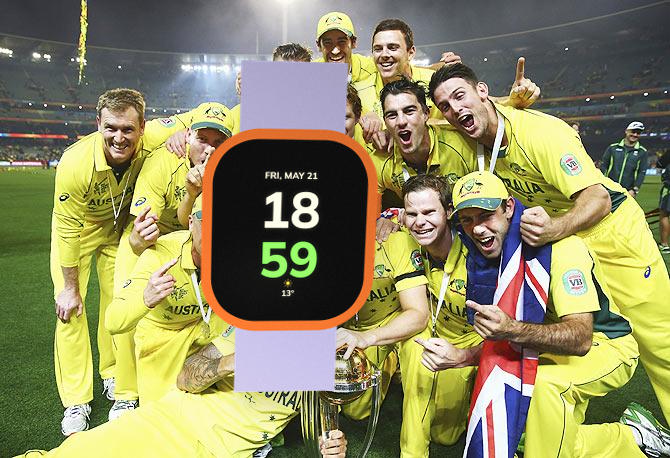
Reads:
h=18 m=59
